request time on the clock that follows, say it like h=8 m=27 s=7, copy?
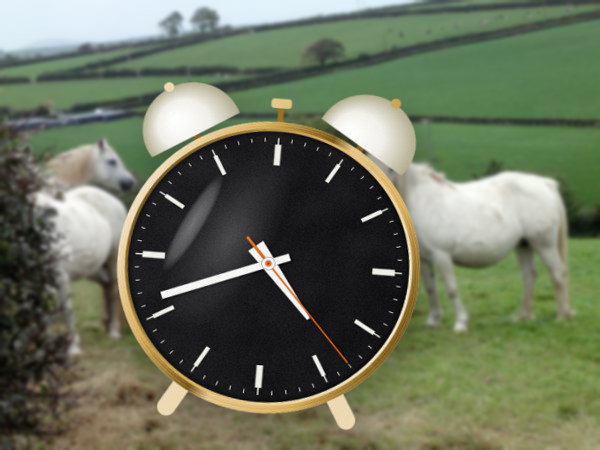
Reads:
h=4 m=41 s=23
